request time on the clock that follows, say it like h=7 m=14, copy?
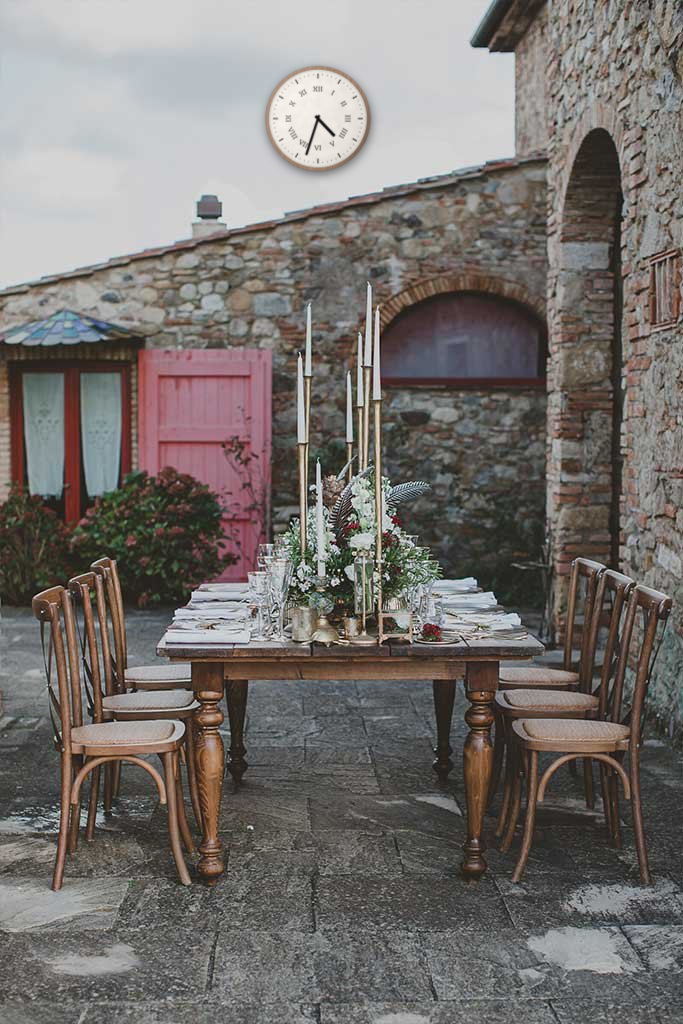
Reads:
h=4 m=33
